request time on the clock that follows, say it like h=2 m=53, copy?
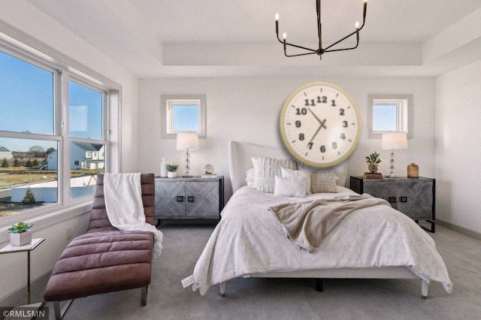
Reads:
h=10 m=36
